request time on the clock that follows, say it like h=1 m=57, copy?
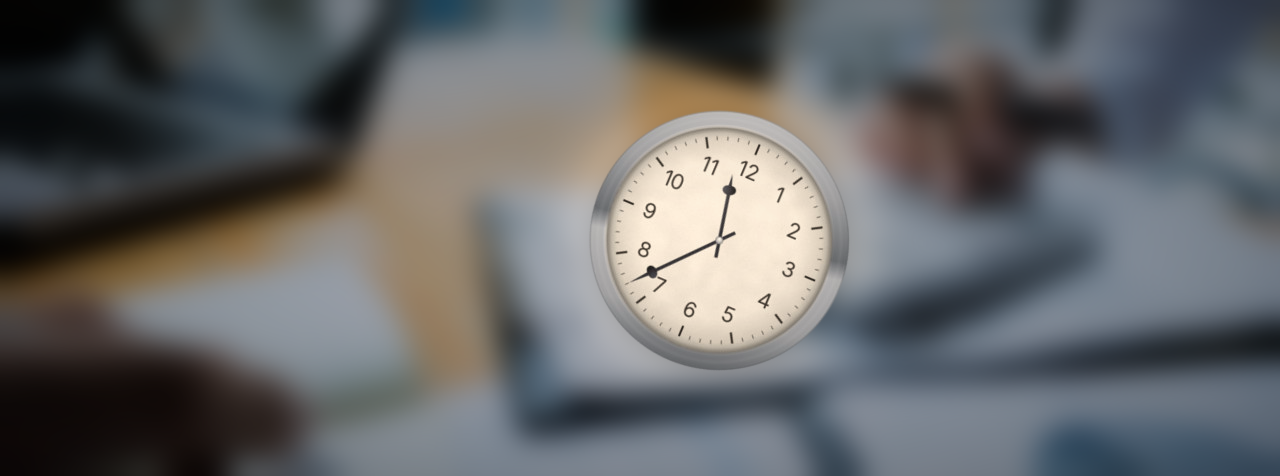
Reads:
h=11 m=37
